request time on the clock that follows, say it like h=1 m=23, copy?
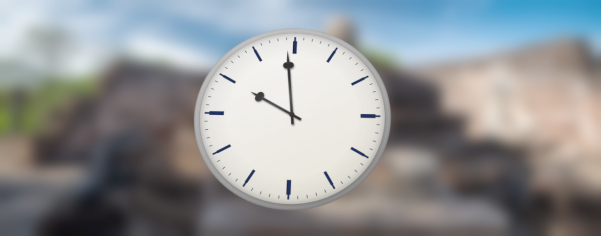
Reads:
h=9 m=59
